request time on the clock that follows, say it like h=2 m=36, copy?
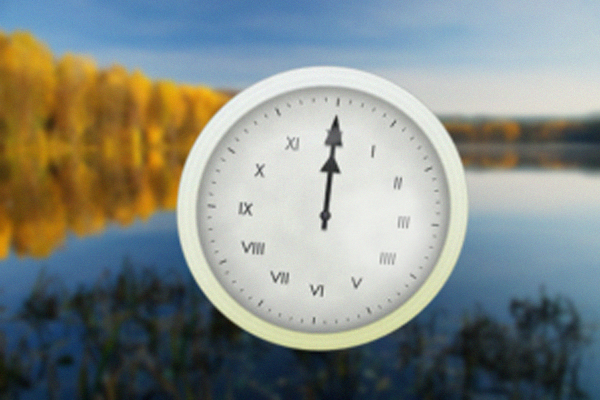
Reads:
h=12 m=0
